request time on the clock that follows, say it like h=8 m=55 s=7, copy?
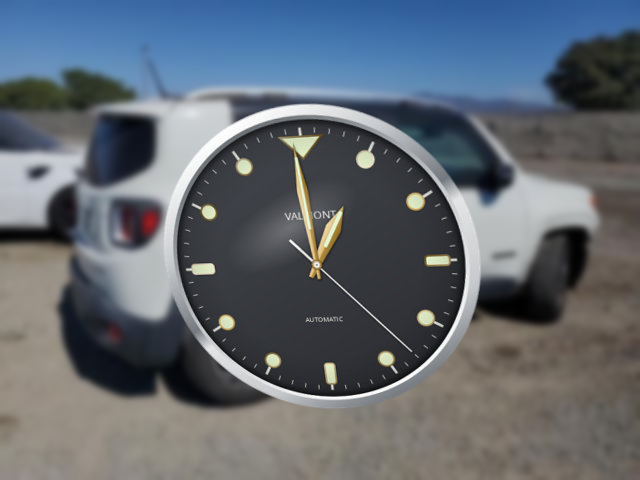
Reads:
h=12 m=59 s=23
